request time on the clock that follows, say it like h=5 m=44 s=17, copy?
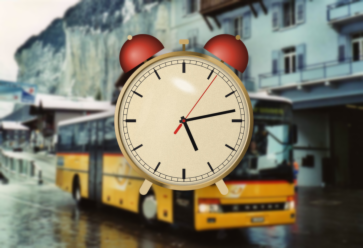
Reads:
h=5 m=13 s=6
